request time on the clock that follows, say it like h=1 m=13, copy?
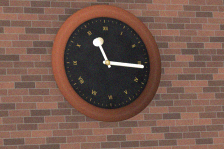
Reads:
h=11 m=16
